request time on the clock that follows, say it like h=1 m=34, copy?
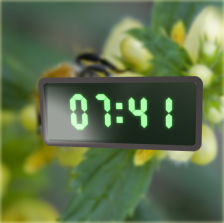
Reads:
h=7 m=41
